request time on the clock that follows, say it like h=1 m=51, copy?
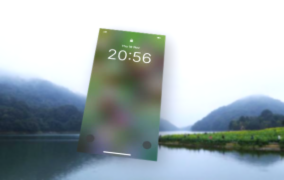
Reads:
h=20 m=56
